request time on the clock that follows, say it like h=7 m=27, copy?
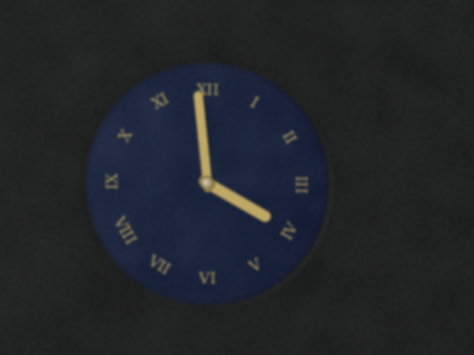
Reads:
h=3 m=59
